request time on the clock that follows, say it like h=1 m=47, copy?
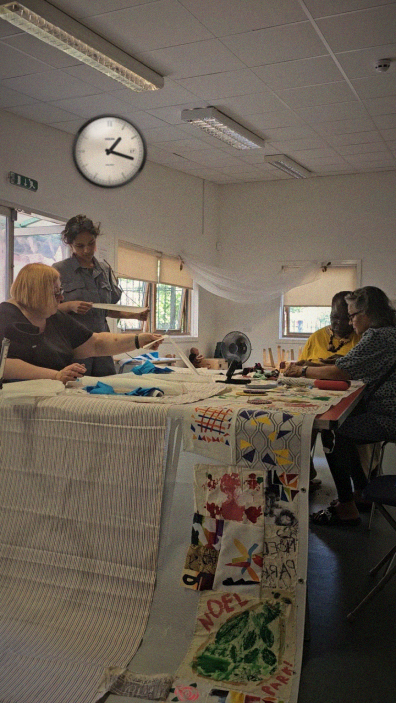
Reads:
h=1 m=18
